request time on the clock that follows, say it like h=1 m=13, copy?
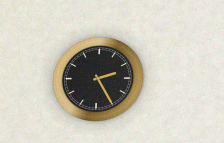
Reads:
h=2 m=25
